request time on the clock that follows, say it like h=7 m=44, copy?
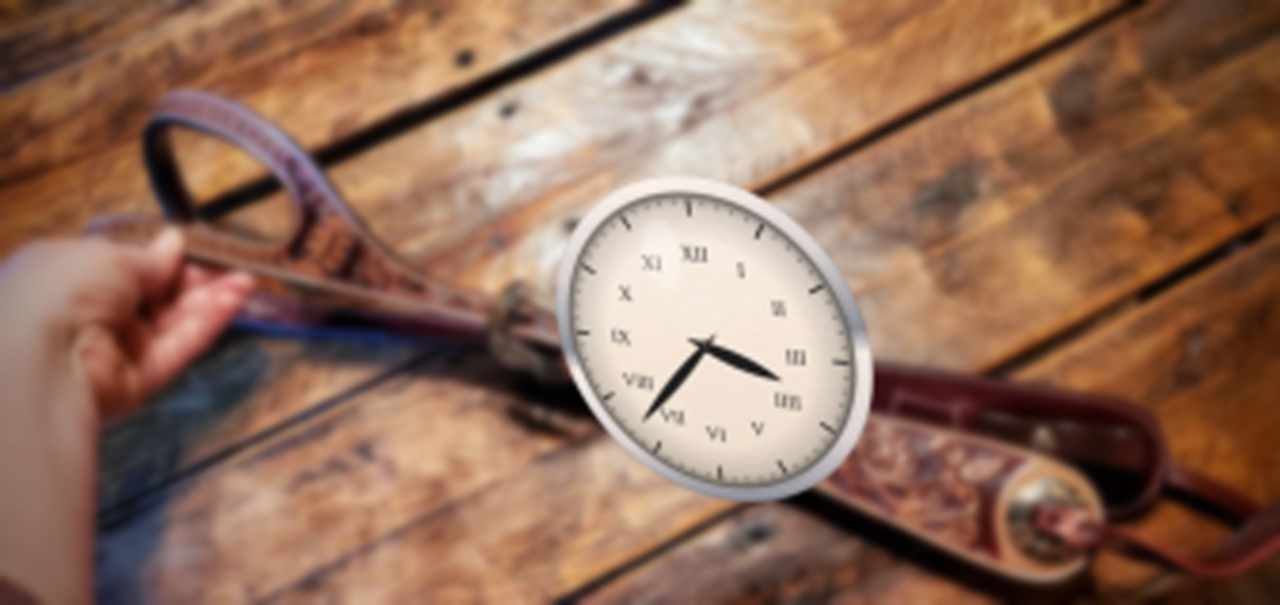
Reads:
h=3 m=37
